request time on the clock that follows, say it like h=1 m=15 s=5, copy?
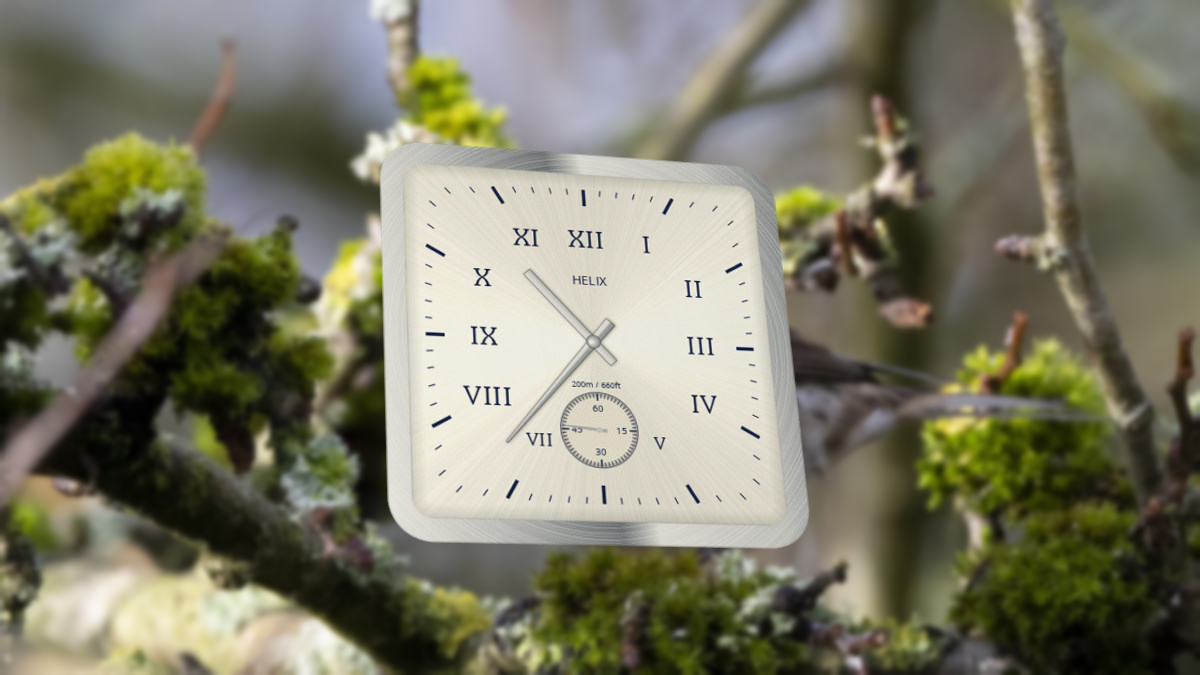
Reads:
h=10 m=36 s=46
